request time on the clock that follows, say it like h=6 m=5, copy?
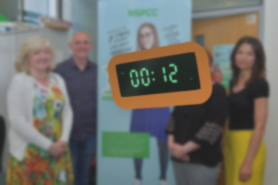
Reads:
h=0 m=12
